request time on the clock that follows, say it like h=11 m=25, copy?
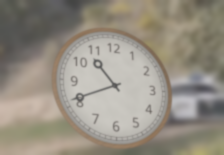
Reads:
h=10 m=41
